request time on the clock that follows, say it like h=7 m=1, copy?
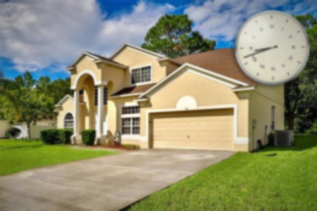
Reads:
h=8 m=42
